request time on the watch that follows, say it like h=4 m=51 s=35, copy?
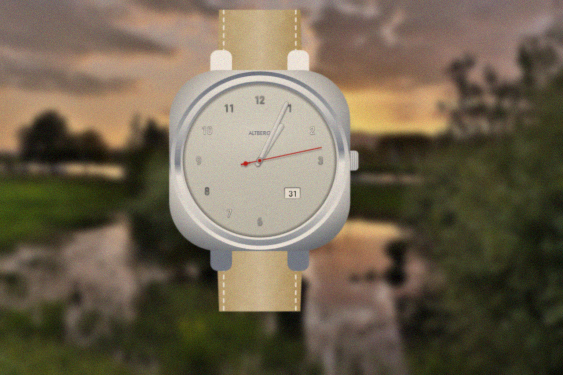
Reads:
h=1 m=4 s=13
